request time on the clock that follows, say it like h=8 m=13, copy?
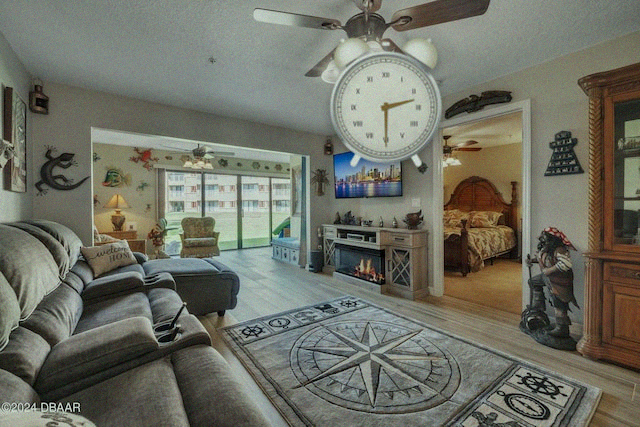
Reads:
h=2 m=30
